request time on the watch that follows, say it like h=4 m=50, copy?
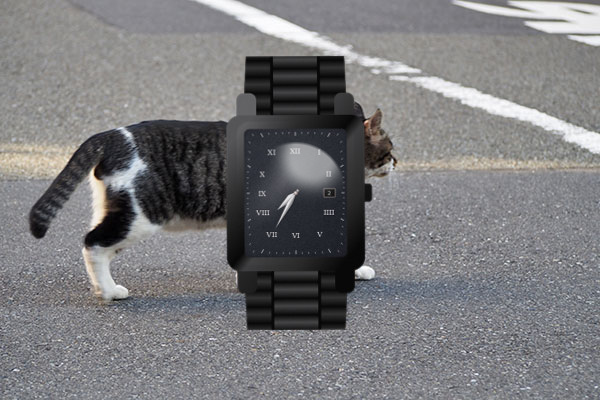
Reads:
h=7 m=35
